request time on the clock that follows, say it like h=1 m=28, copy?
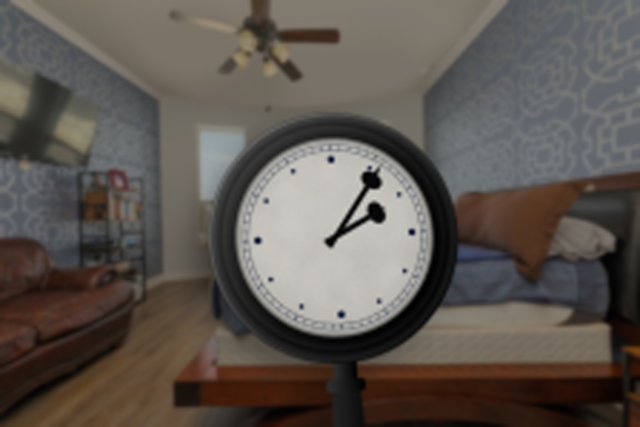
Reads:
h=2 m=6
